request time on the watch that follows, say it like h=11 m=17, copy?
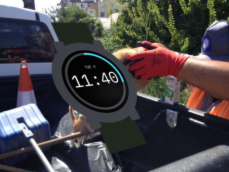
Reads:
h=11 m=40
